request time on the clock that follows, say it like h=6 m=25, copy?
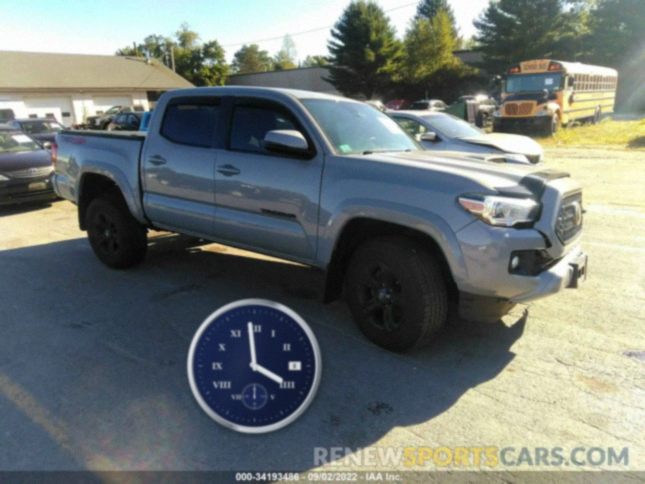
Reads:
h=3 m=59
